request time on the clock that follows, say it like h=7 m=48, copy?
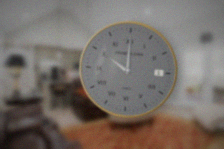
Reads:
h=10 m=0
